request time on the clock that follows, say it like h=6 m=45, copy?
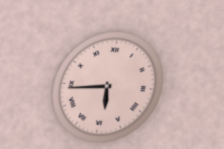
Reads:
h=5 m=44
